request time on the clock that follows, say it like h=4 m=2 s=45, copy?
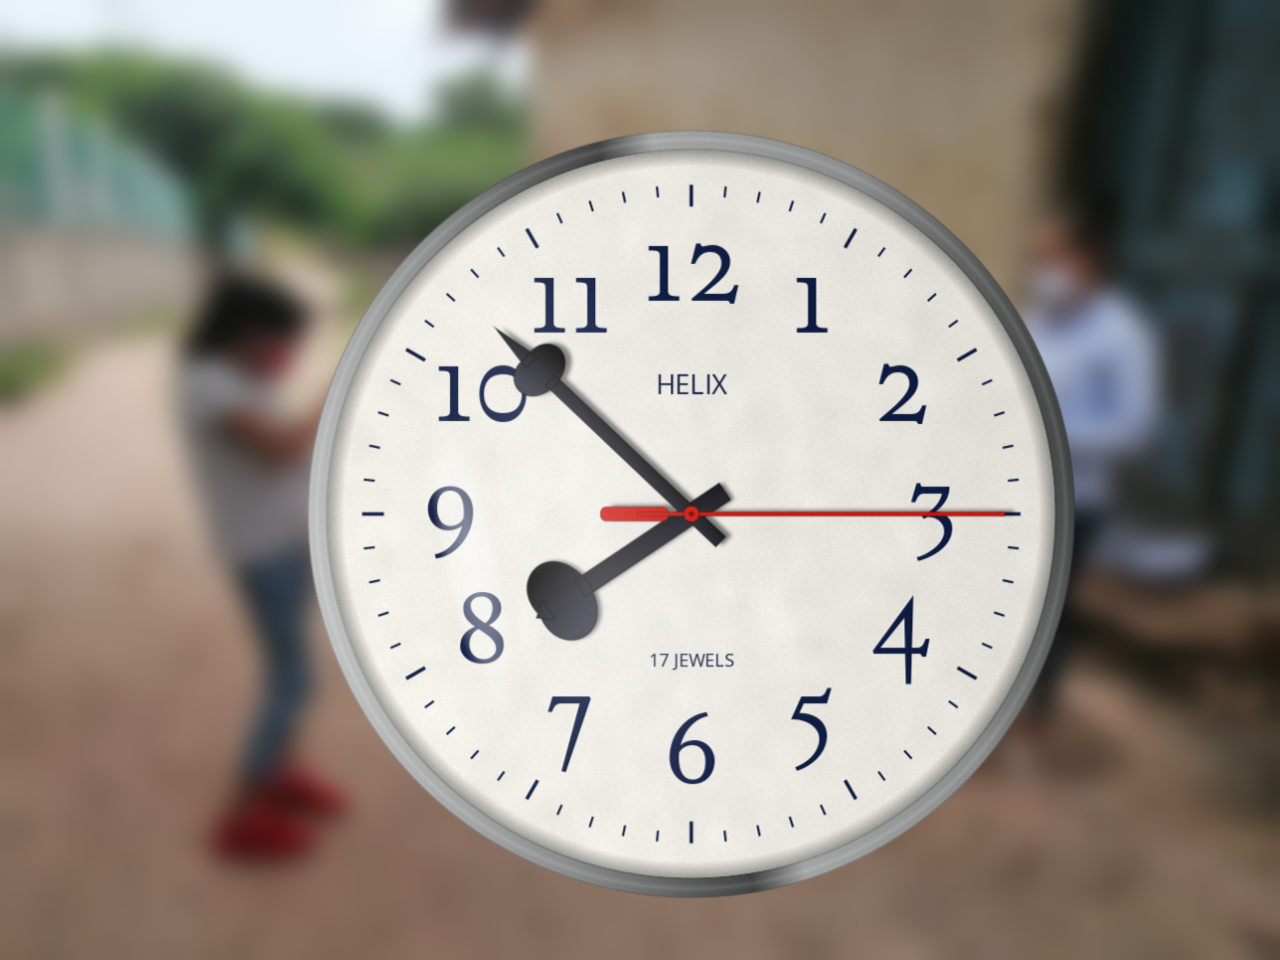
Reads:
h=7 m=52 s=15
